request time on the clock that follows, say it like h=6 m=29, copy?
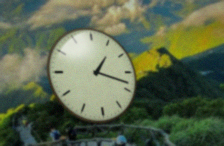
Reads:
h=1 m=18
